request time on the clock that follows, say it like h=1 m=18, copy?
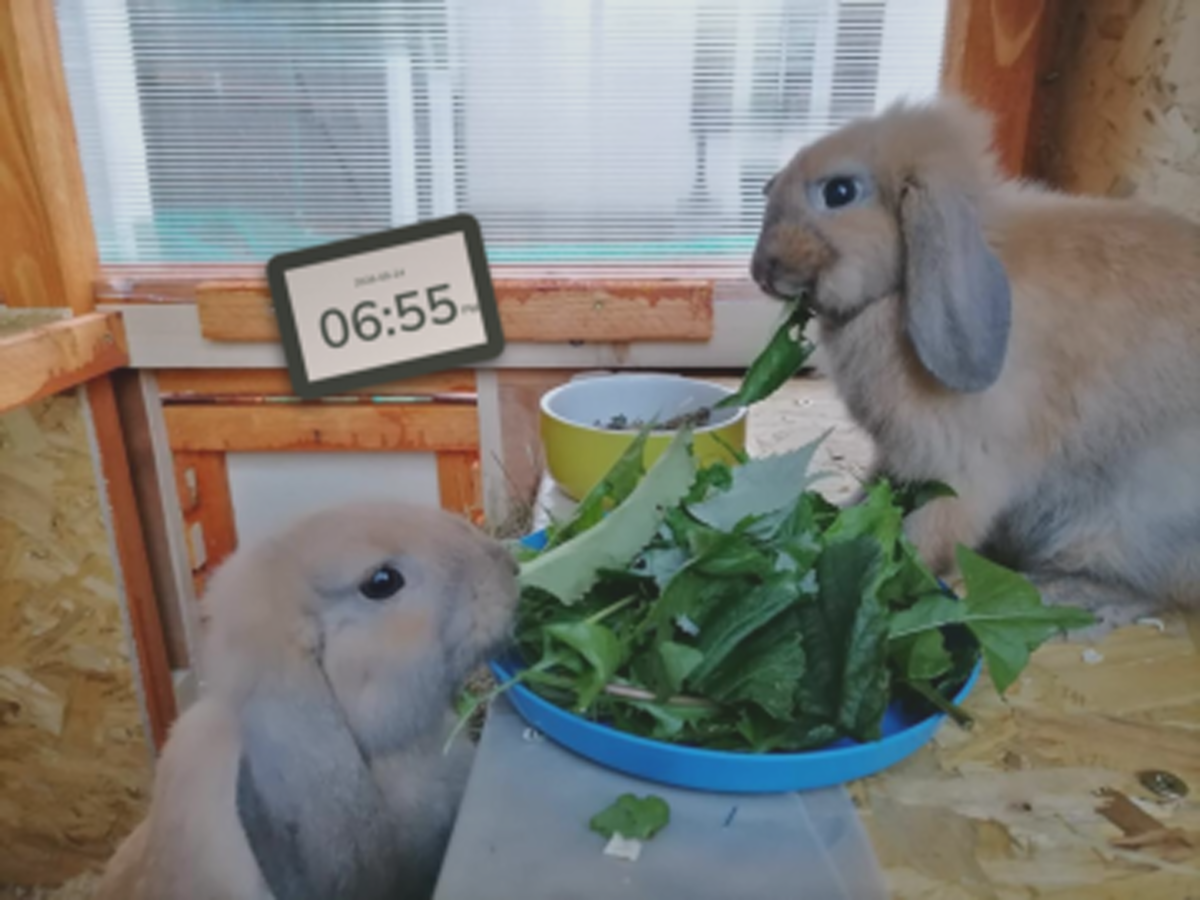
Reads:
h=6 m=55
